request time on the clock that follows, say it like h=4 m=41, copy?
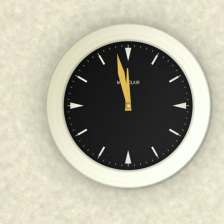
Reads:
h=11 m=58
